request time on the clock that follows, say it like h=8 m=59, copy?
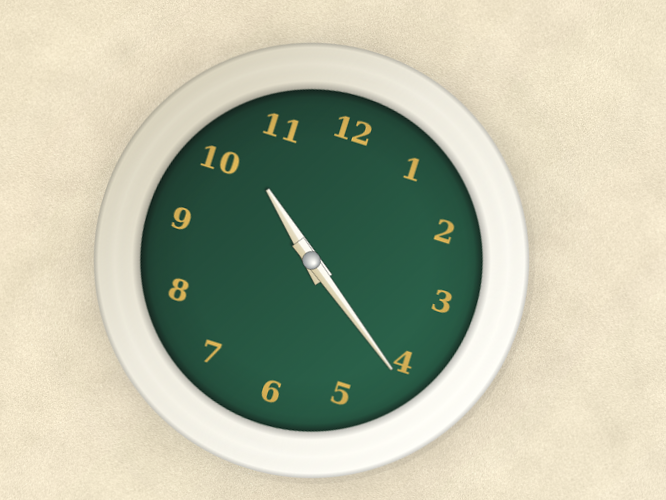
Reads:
h=10 m=21
